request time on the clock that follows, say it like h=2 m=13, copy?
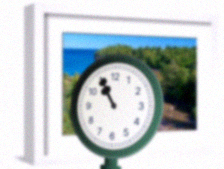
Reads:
h=10 m=55
